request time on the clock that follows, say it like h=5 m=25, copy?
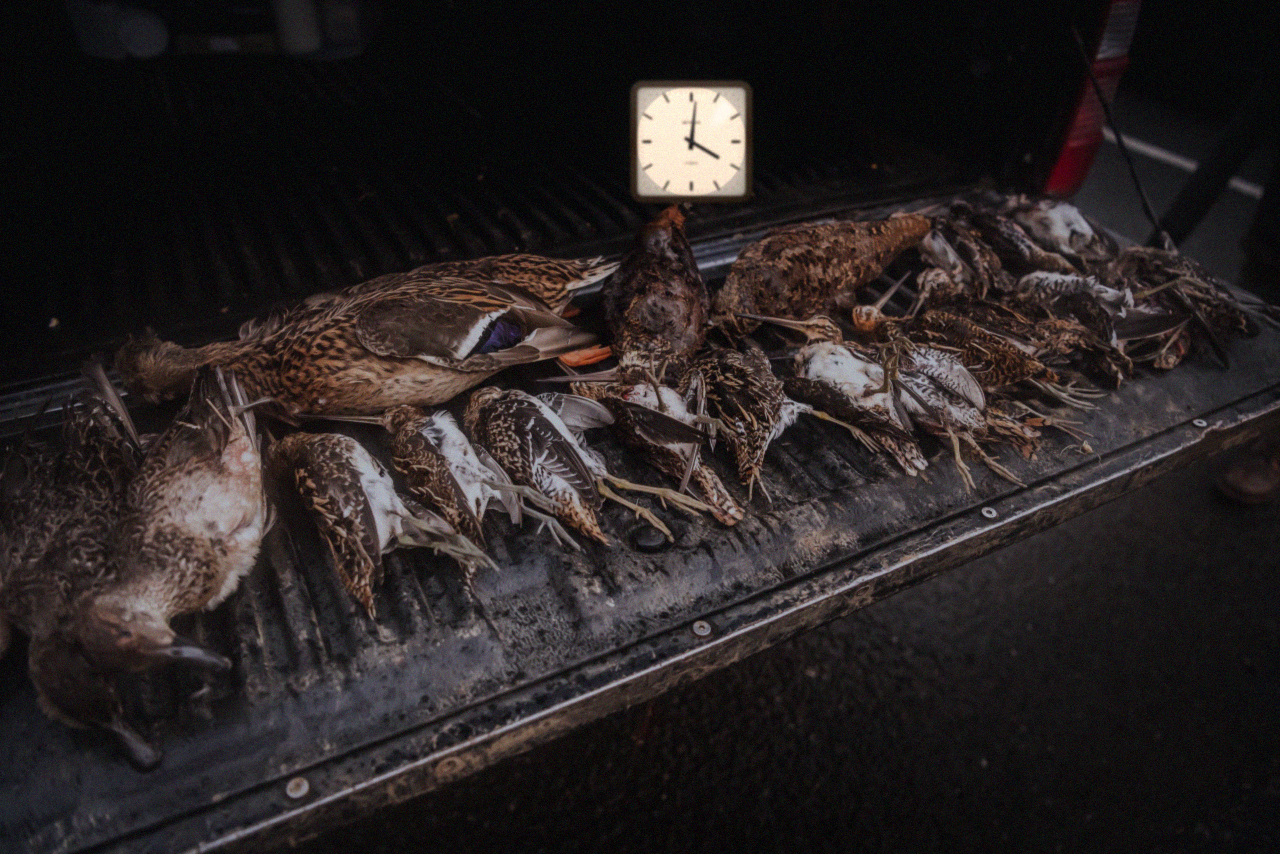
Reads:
h=4 m=1
